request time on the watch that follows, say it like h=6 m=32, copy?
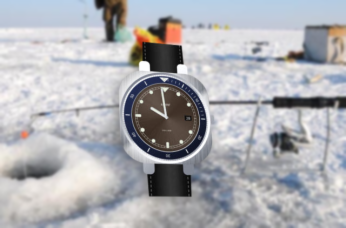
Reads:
h=9 m=59
